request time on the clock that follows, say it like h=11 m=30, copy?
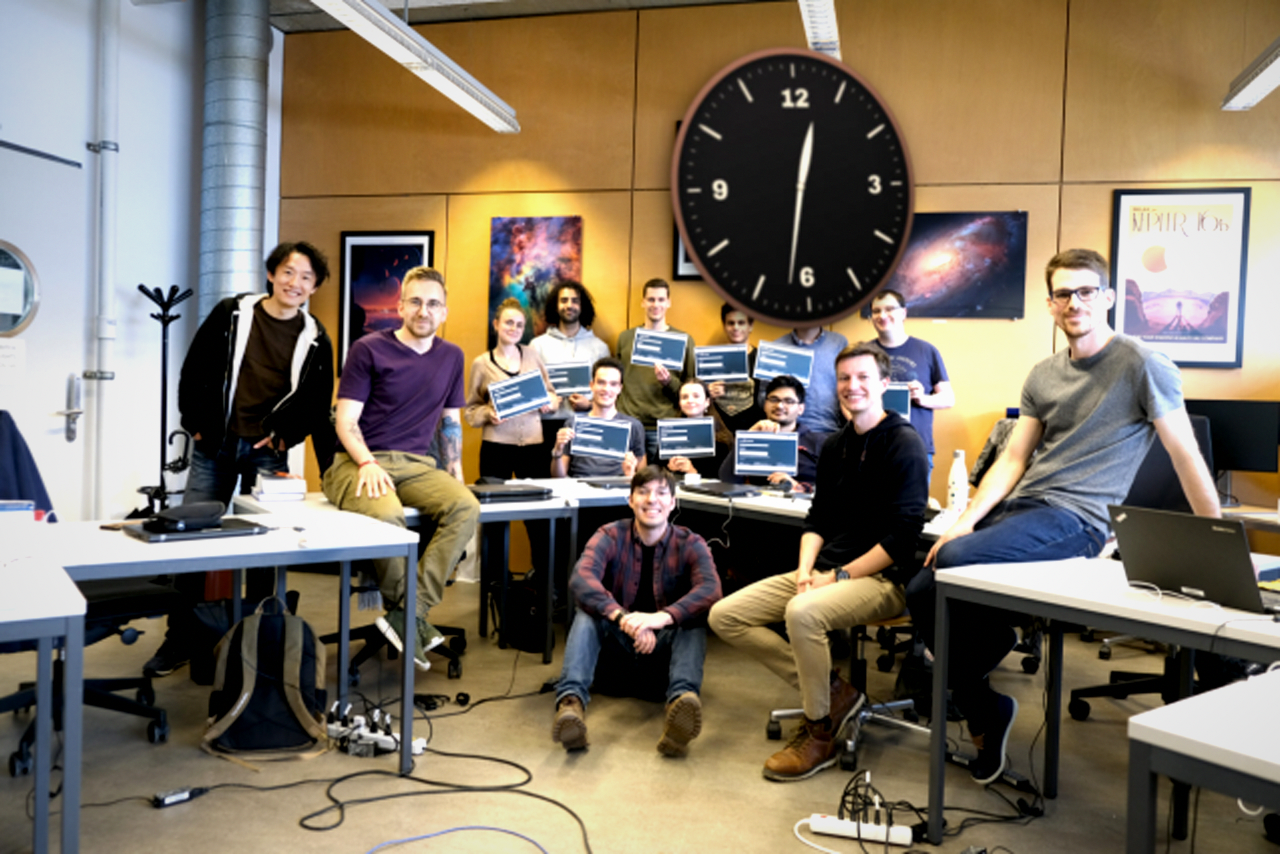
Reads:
h=12 m=32
